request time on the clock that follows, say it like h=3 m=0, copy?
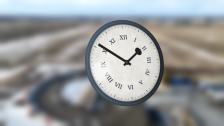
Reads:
h=1 m=51
